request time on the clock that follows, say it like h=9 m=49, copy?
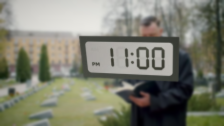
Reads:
h=11 m=0
